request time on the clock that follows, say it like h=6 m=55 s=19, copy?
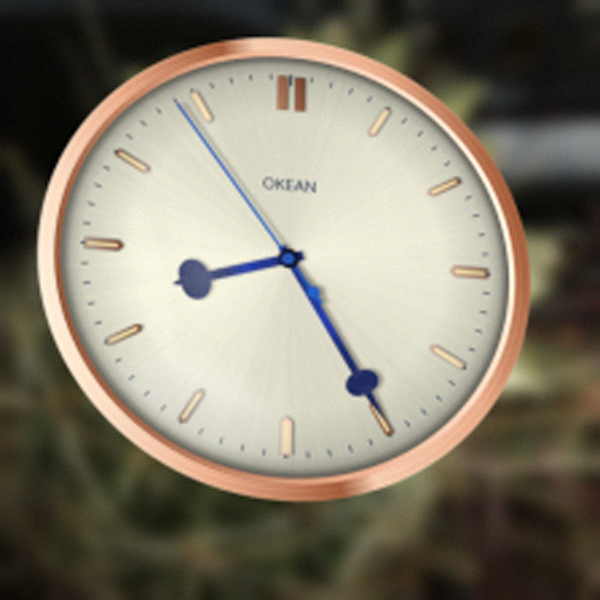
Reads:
h=8 m=24 s=54
